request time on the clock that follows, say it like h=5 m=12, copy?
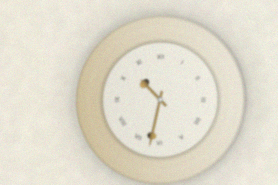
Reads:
h=10 m=32
